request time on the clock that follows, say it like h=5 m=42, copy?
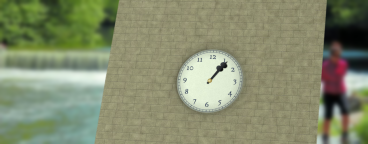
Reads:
h=1 m=6
